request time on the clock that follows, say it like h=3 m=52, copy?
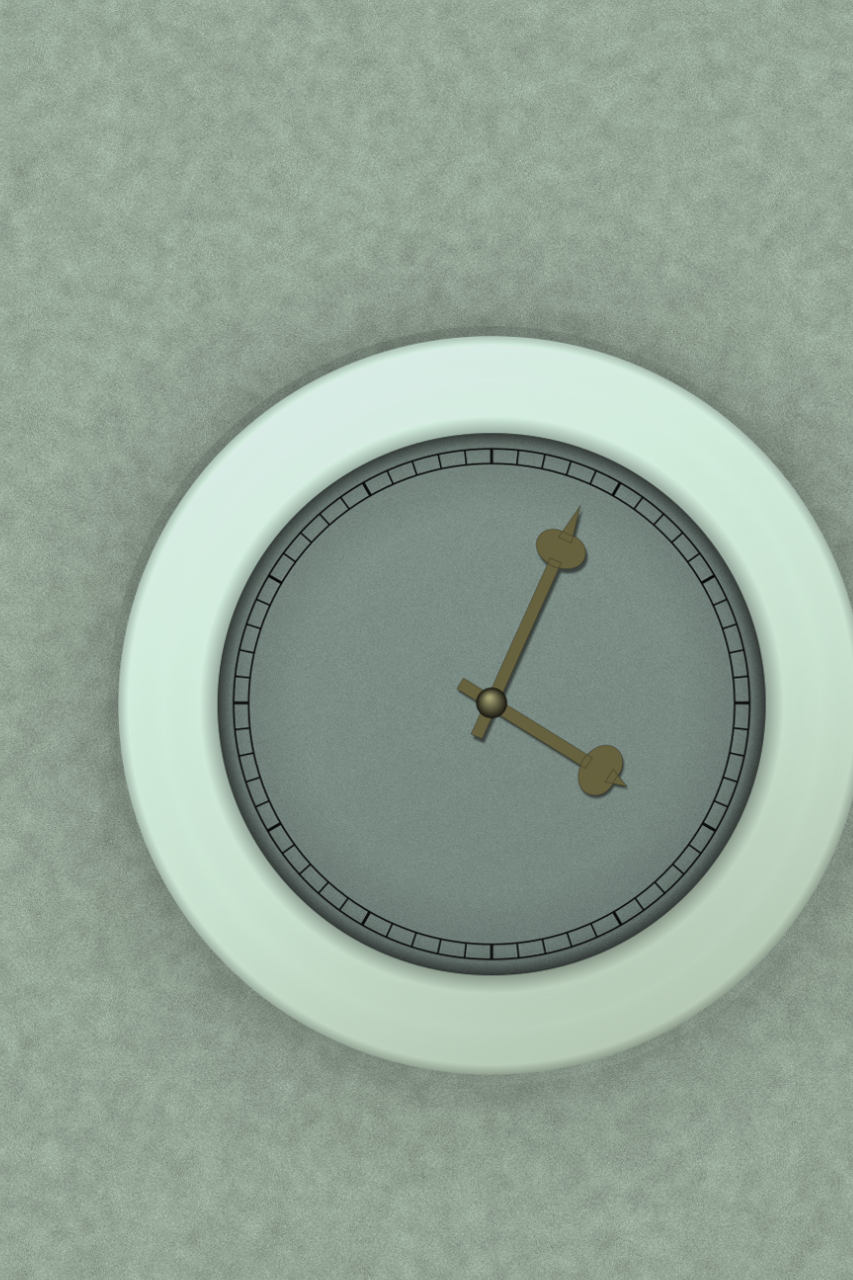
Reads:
h=4 m=4
